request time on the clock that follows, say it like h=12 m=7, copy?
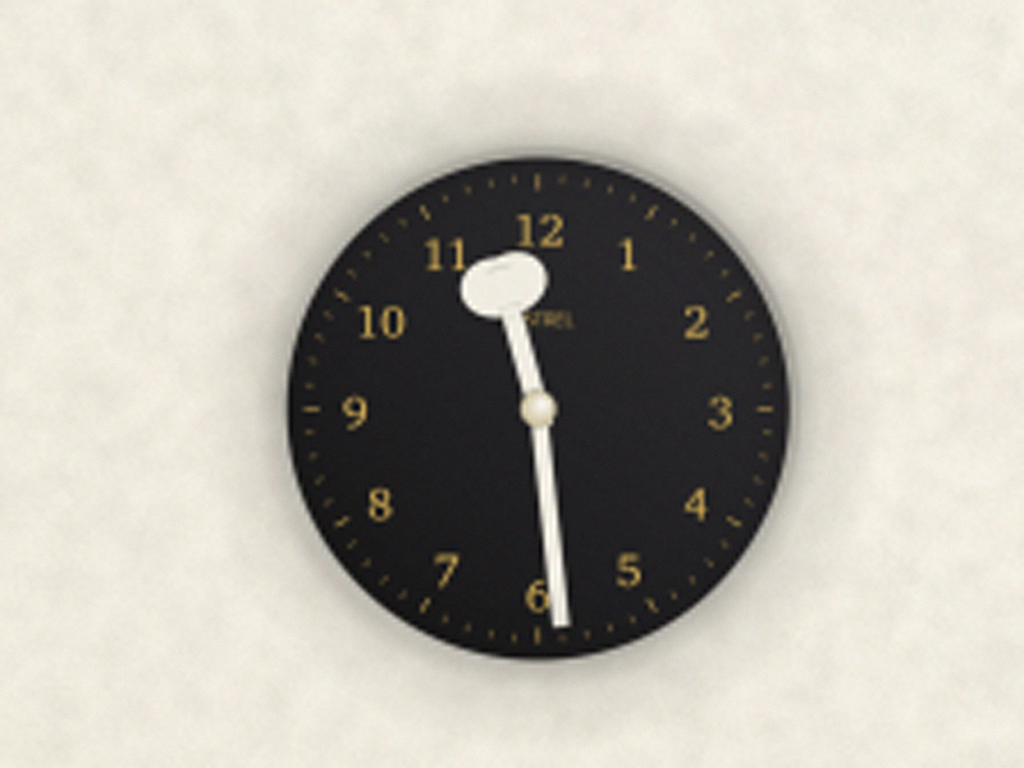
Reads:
h=11 m=29
